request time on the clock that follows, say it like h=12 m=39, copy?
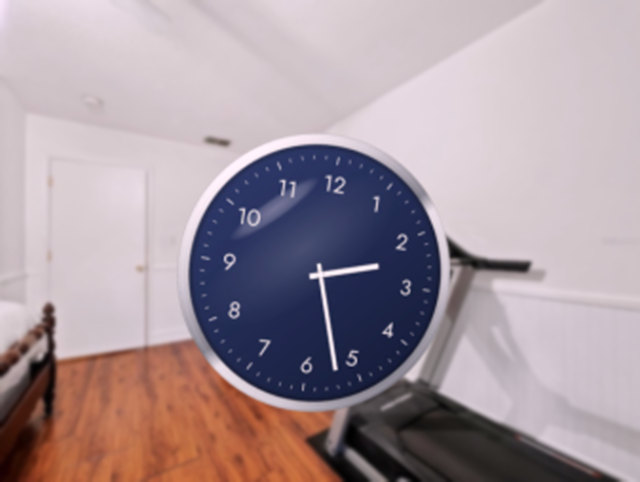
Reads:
h=2 m=27
